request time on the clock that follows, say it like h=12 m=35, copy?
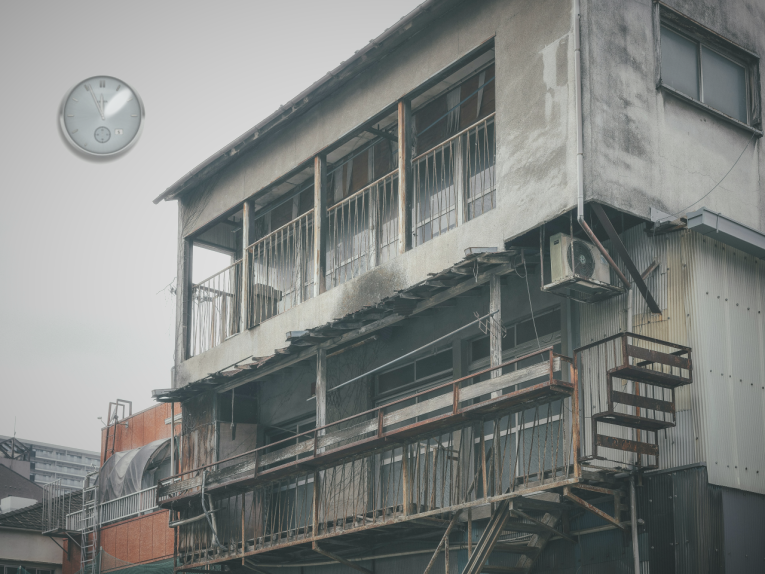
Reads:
h=11 m=56
